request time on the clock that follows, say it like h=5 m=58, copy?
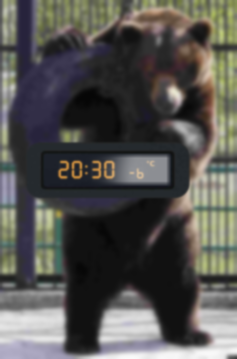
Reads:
h=20 m=30
